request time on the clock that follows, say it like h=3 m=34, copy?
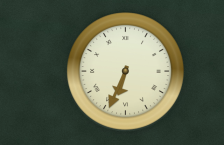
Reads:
h=6 m=34
